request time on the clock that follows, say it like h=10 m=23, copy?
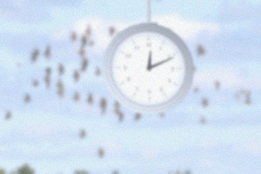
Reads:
h=12 m=11
